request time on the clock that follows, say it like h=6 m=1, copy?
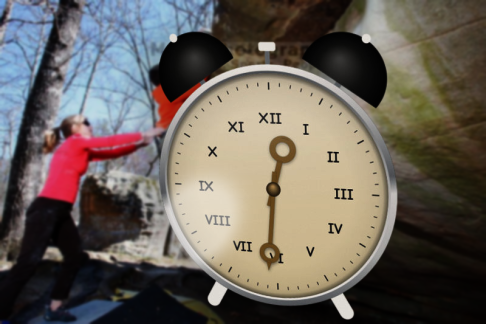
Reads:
h=12 m=31
